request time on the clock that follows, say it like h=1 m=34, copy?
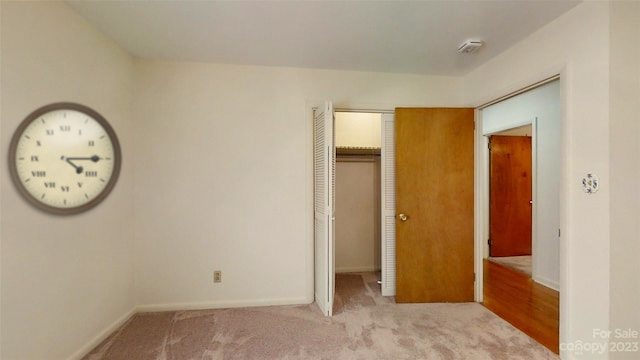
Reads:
h=4 m=15
